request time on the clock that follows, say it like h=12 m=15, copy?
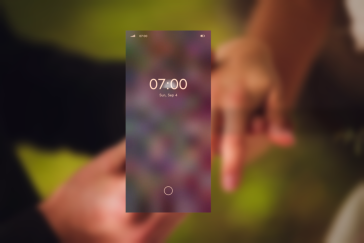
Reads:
h=7 m=0
